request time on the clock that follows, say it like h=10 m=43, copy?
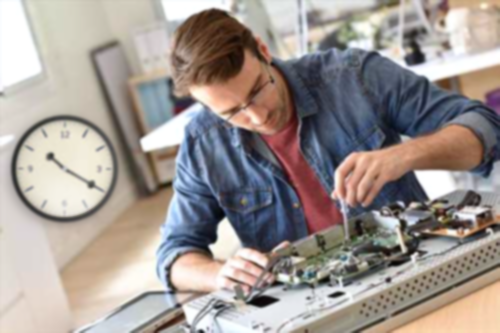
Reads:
h=10 m=20
